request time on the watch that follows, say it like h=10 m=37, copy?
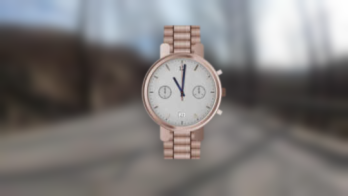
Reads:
h=11 m=1
